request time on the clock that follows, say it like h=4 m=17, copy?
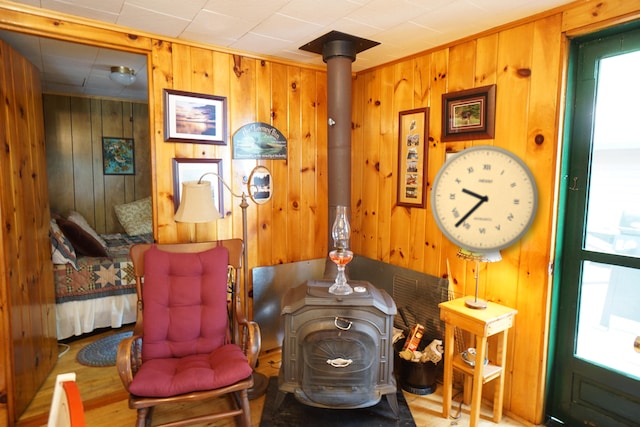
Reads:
h=9 m=37
